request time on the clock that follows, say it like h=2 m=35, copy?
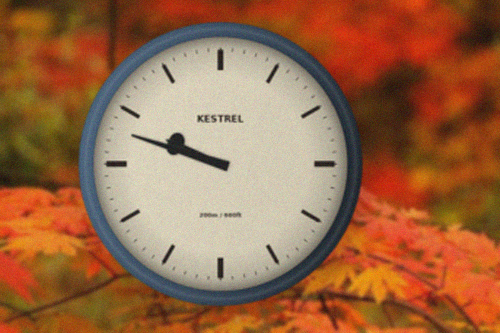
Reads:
h=9 m=48
